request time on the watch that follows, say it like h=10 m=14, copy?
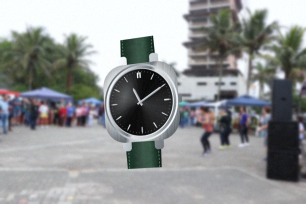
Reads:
h=11 m=10
